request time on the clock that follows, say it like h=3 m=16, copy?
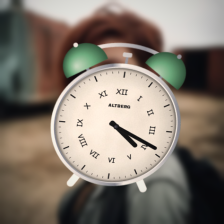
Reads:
h=4 m=19
